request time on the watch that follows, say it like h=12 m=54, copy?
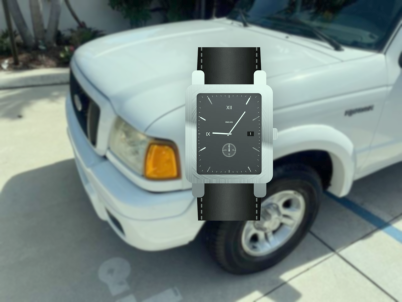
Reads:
h=9 m=6
